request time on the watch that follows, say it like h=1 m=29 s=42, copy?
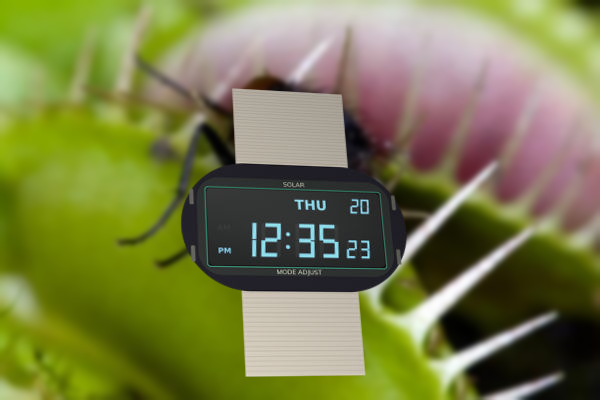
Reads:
h=12 m=35 s=23
